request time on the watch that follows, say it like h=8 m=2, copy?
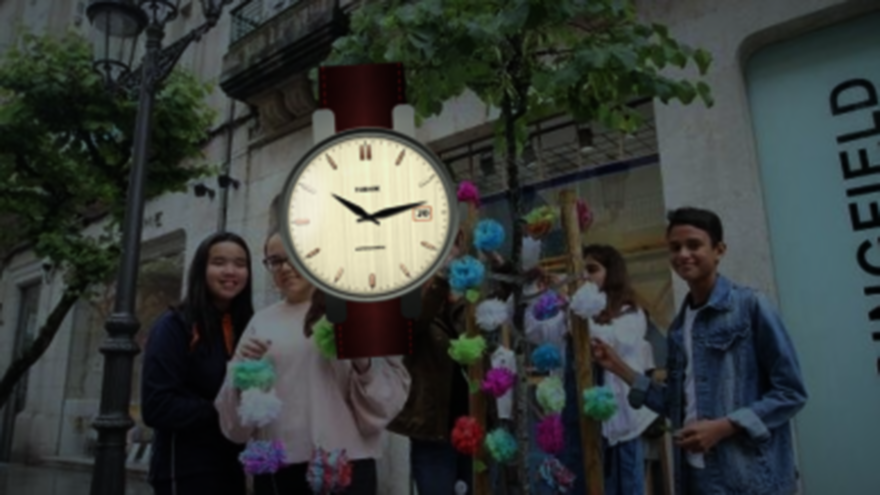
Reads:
h=10 m=13
